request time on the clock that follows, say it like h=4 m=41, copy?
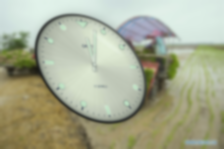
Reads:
h=12 m=3
